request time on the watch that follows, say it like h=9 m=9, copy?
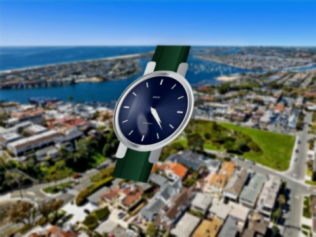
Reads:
h=4 m=23
